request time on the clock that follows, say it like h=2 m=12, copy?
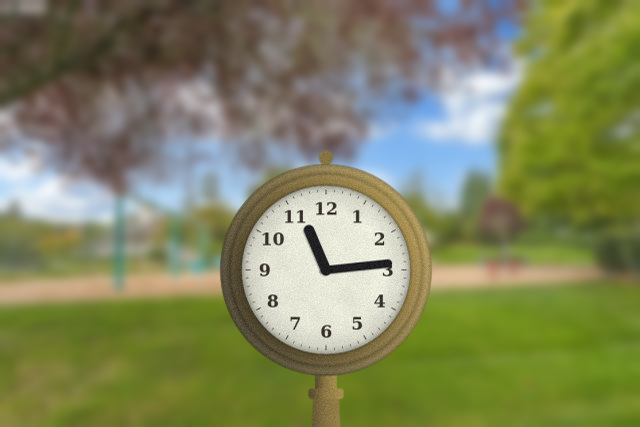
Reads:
h=11 m=14
